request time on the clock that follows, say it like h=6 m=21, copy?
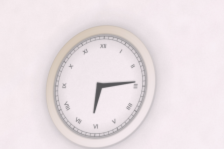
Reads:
h=6 m=14
